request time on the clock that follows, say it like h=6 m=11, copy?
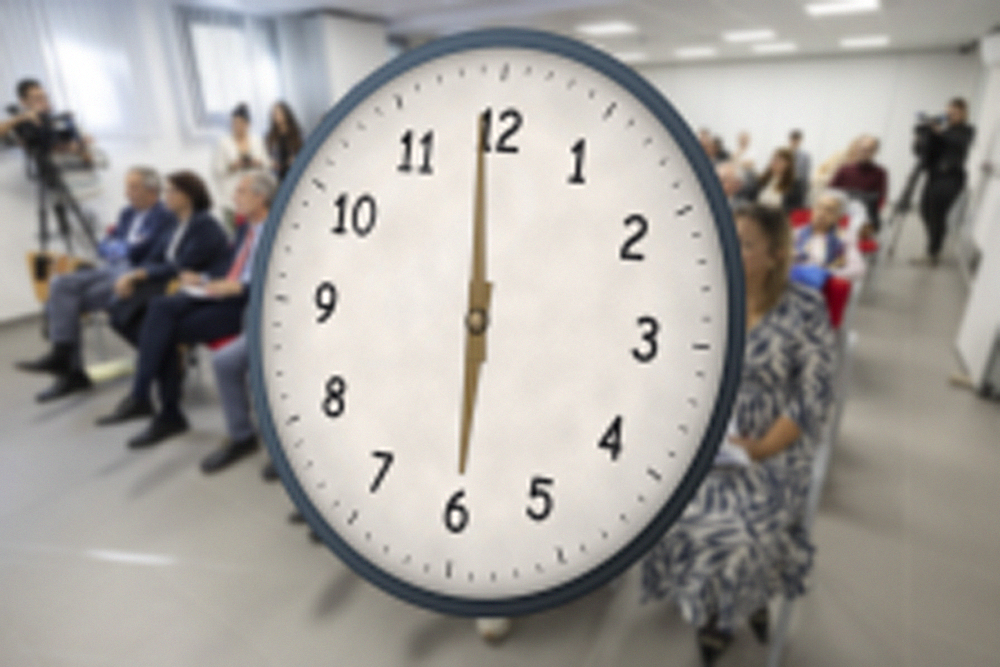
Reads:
h=5 m=59
